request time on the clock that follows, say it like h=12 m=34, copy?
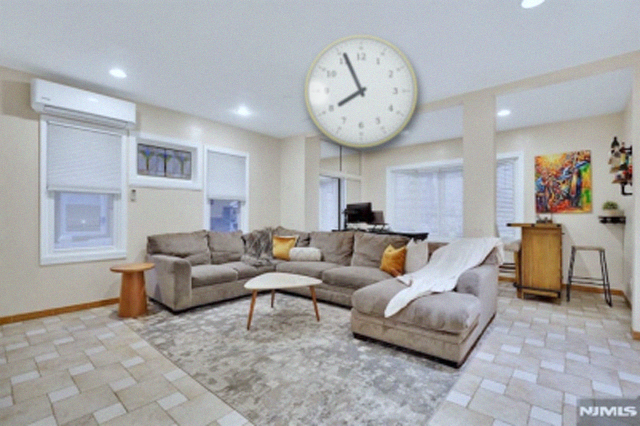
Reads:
h=7 m=56
